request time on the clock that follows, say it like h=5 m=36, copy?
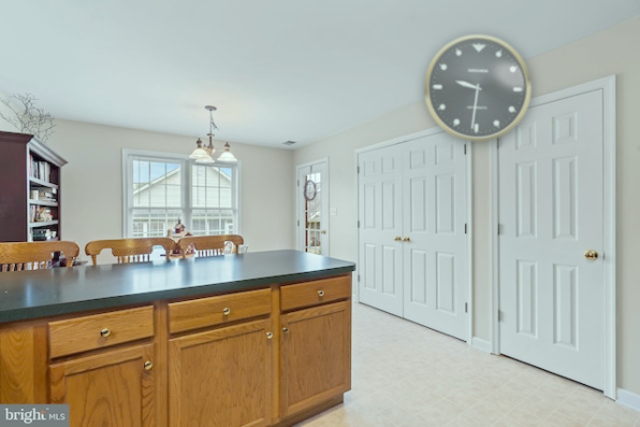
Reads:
h=9 m=31
